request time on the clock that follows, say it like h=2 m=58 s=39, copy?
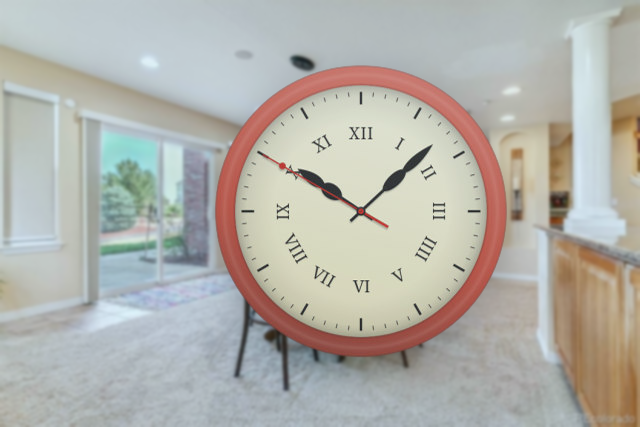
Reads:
h=10 m=7 s=50
